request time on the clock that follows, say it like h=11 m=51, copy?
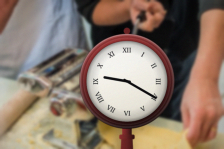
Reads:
h=9 m=20
